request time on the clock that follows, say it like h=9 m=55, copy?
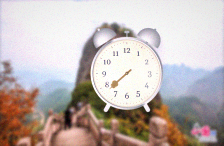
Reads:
h=7 m=38
